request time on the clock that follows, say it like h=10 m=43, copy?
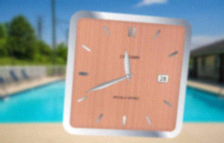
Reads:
h=11 m=41
